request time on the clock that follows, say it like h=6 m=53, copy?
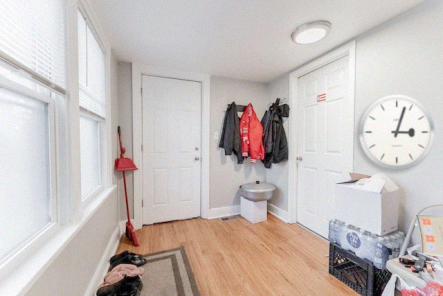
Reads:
h=3 m=3
